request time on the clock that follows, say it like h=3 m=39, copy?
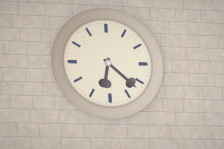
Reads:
h=6 m=22
